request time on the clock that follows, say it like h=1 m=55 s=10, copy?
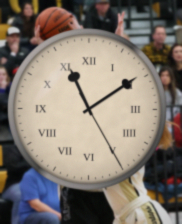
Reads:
h=11 m=9 s=25
